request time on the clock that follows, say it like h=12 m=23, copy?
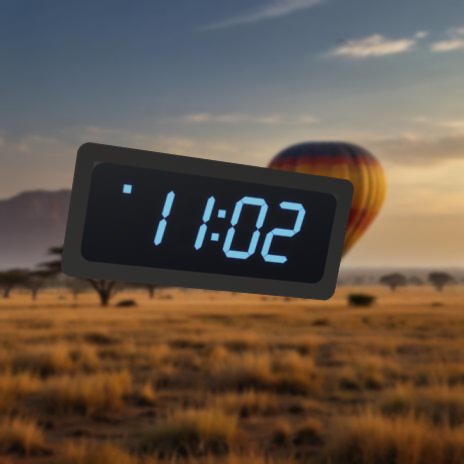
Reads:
h=11 m=2
